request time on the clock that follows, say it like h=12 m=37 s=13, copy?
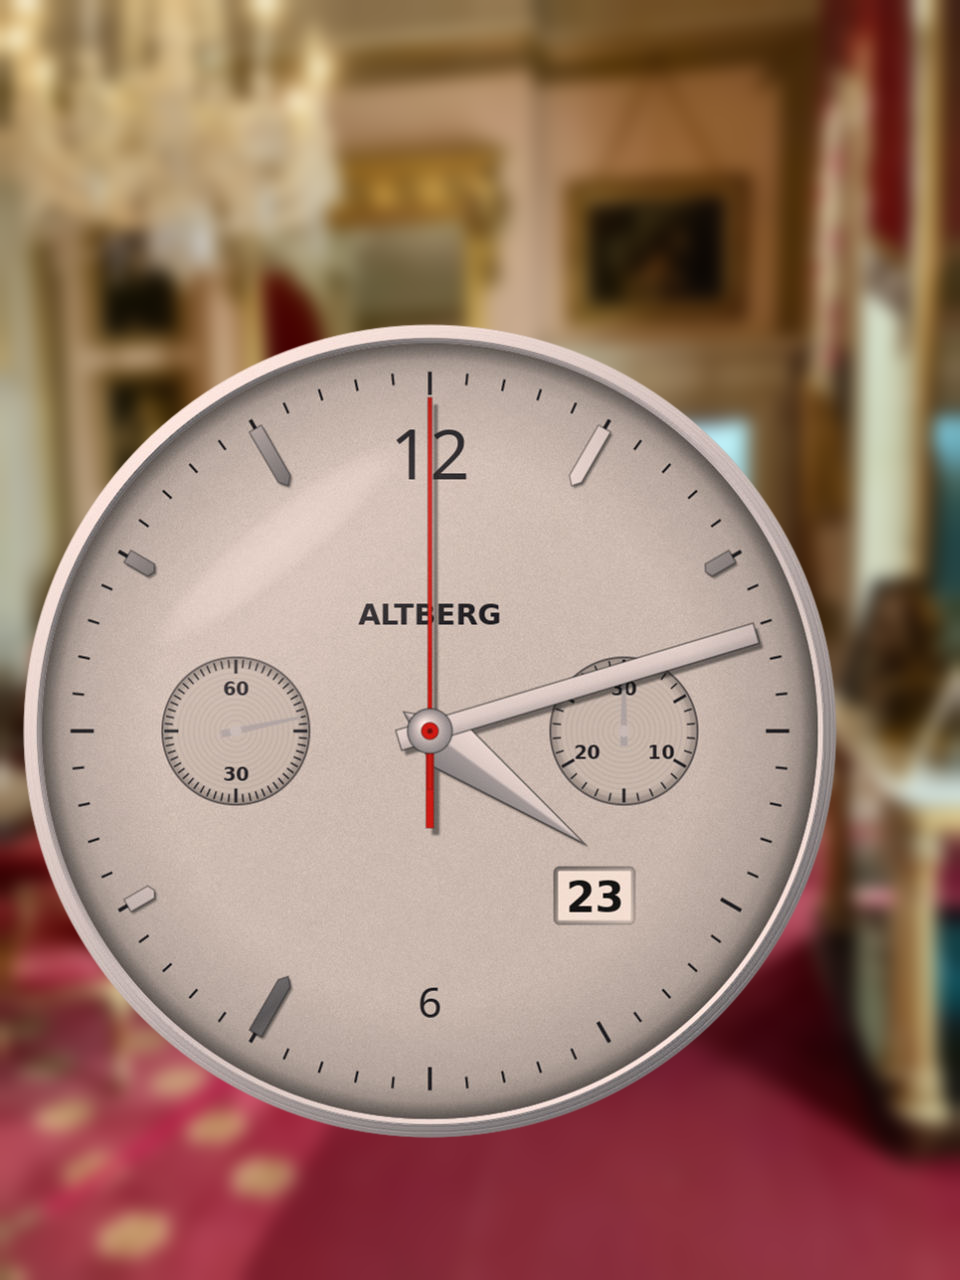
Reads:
h=4 m=12 s=13
